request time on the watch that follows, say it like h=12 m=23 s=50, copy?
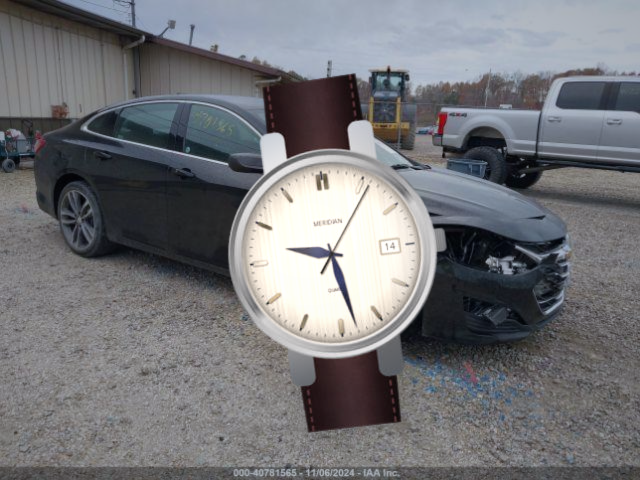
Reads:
h=9 m=28 s=6
